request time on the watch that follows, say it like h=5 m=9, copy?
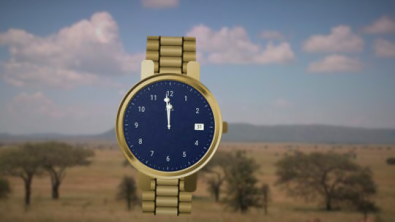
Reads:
h=11 m=59
